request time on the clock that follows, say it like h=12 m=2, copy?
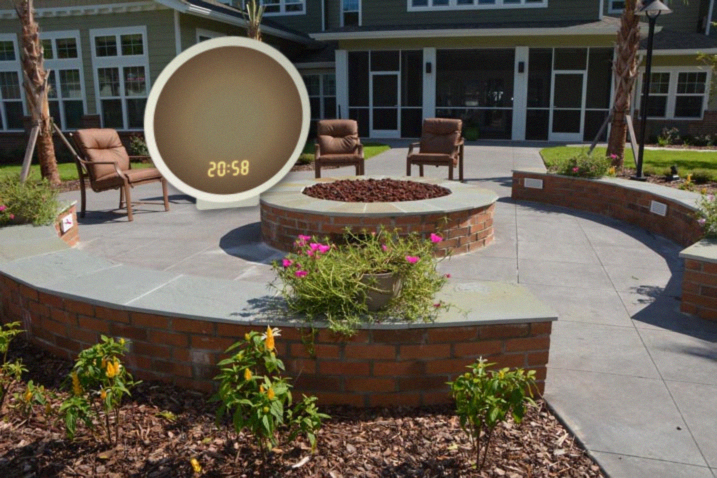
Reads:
h=20 m=58
